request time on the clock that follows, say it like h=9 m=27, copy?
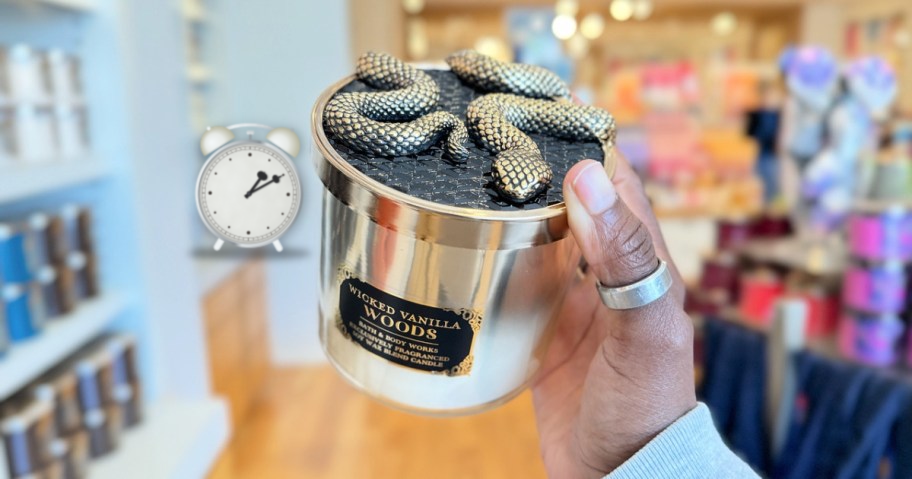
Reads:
h=1 m=10
